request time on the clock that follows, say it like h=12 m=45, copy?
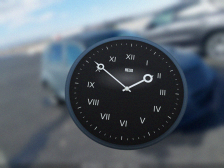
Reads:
h=1 m=51
